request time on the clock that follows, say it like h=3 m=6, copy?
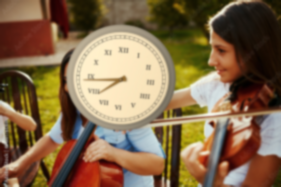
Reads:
h=7 m=44
